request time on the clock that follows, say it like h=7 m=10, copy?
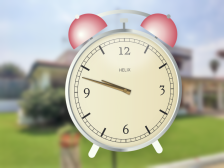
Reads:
h=9 m=48
